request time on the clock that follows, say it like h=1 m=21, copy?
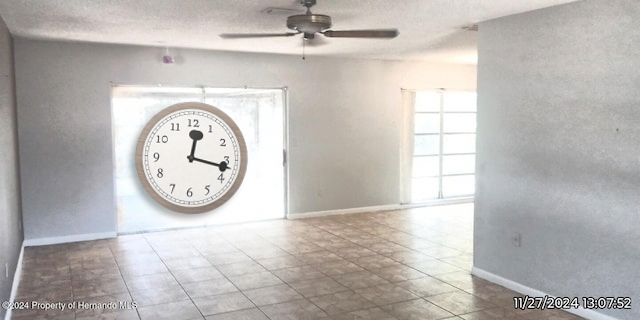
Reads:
h=12 m=17
